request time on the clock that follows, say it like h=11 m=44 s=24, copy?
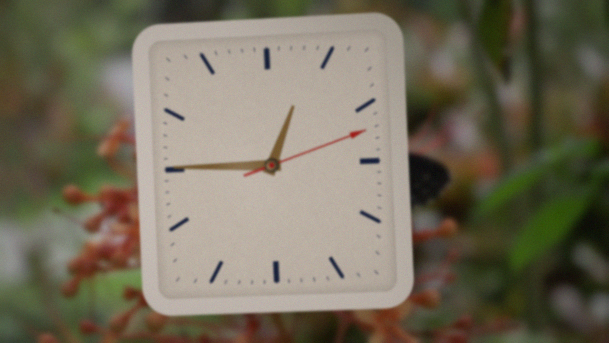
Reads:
h=12 m=45 s=12
